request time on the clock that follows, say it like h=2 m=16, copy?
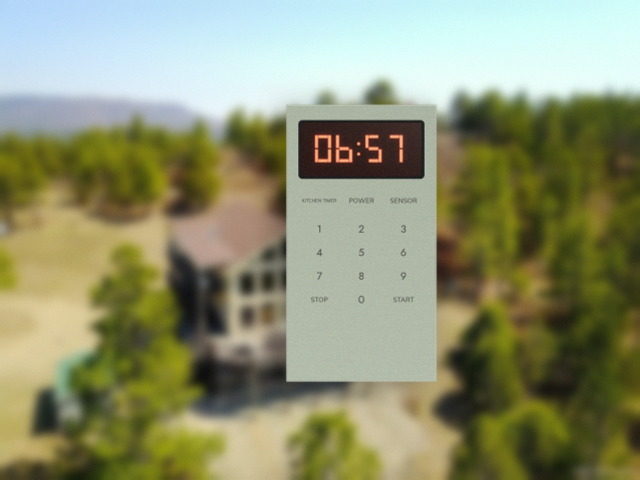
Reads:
h=6 m=57
